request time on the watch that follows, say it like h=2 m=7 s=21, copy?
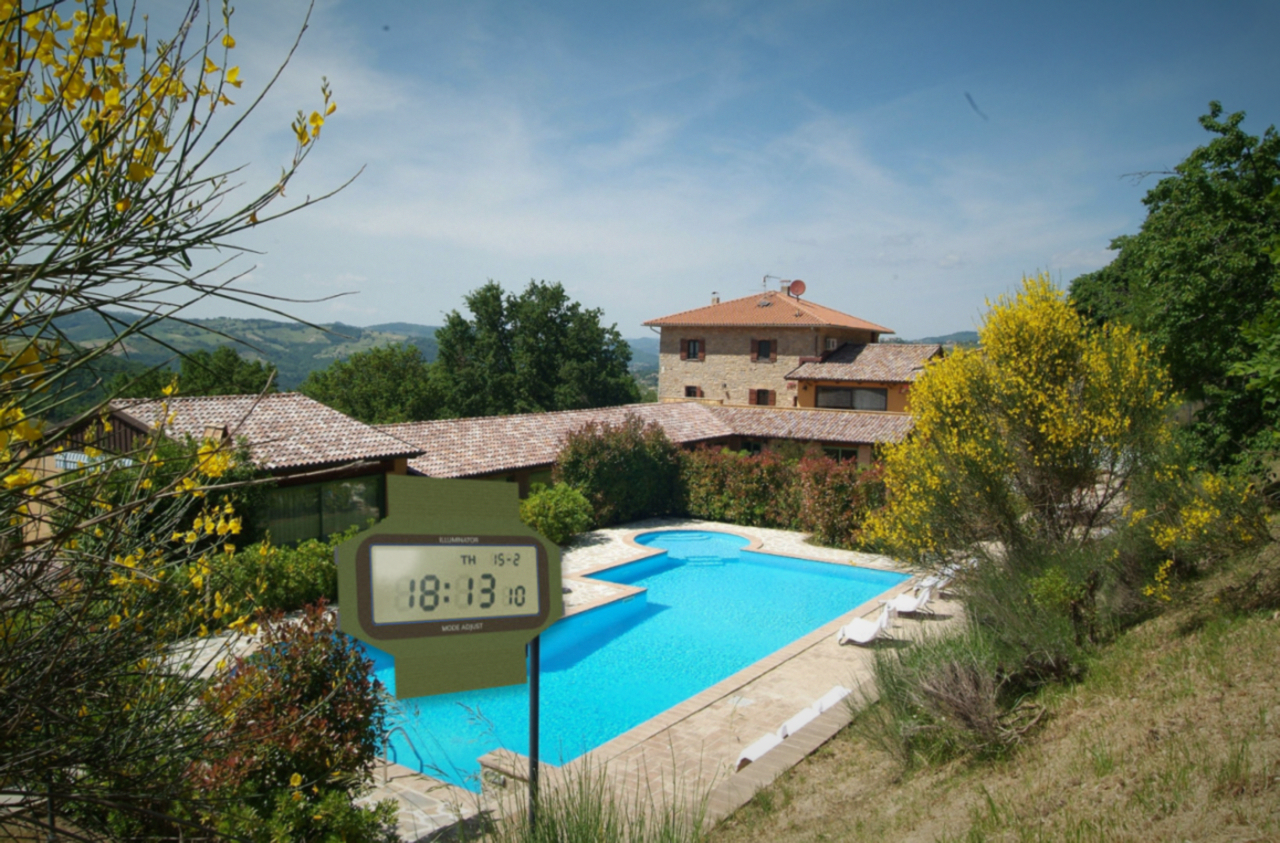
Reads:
h=18 m=13 s=10
